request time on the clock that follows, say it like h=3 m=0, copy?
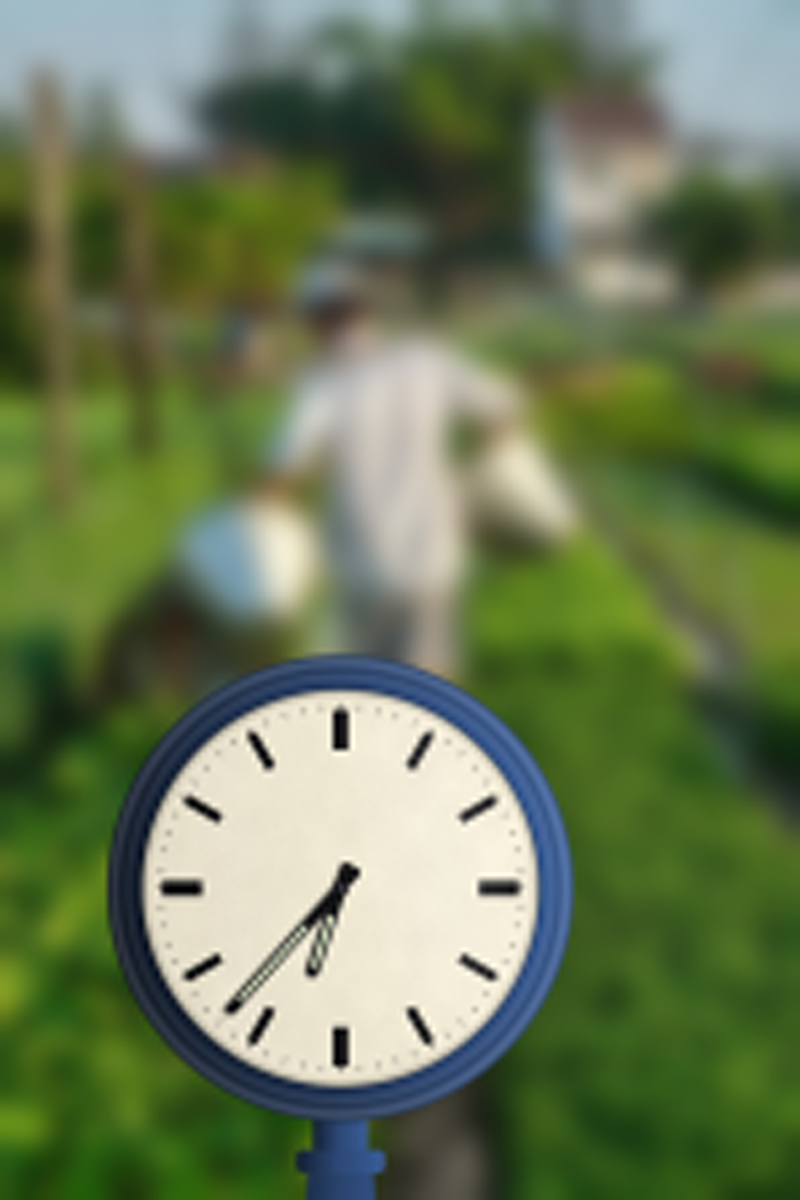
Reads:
h=6 m=37
